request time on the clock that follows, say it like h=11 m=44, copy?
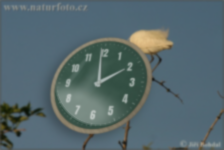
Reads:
h=1 m=59
